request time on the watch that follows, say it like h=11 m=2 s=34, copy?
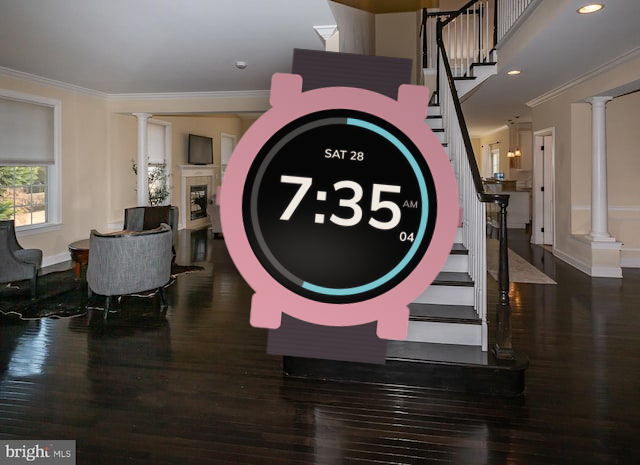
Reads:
h=7 m=35 s=4
